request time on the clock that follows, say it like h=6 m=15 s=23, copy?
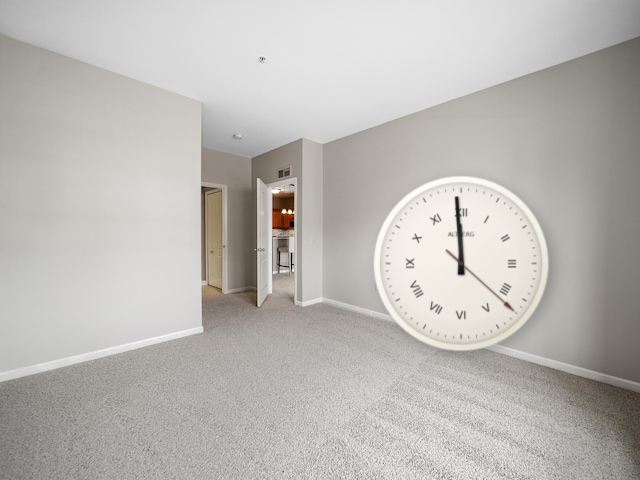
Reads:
h=11 m=59 s=22
